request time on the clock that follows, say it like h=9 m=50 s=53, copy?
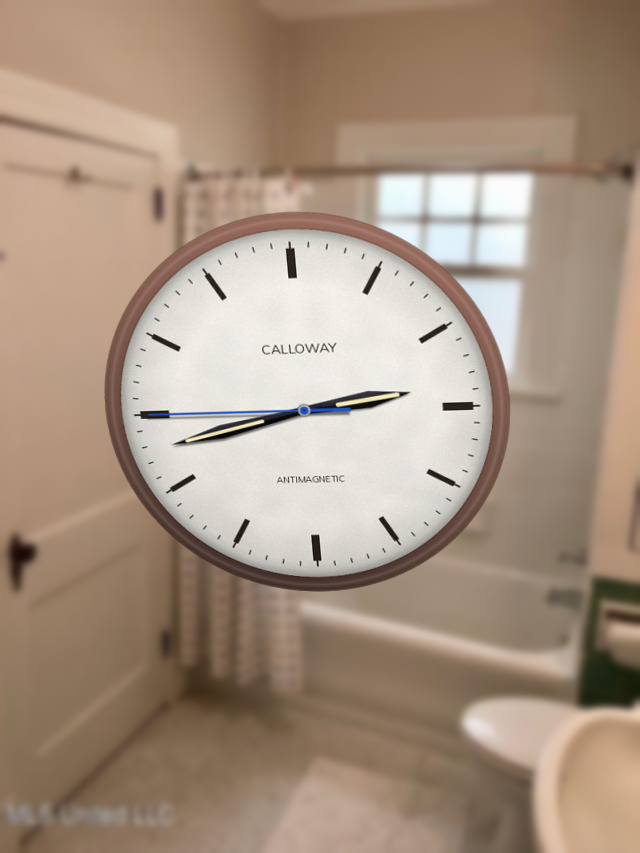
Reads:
h=2 m=42 s=45
